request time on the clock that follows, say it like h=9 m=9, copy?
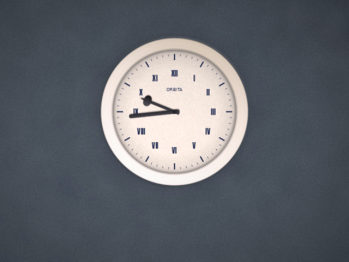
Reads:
h=9 m=44
